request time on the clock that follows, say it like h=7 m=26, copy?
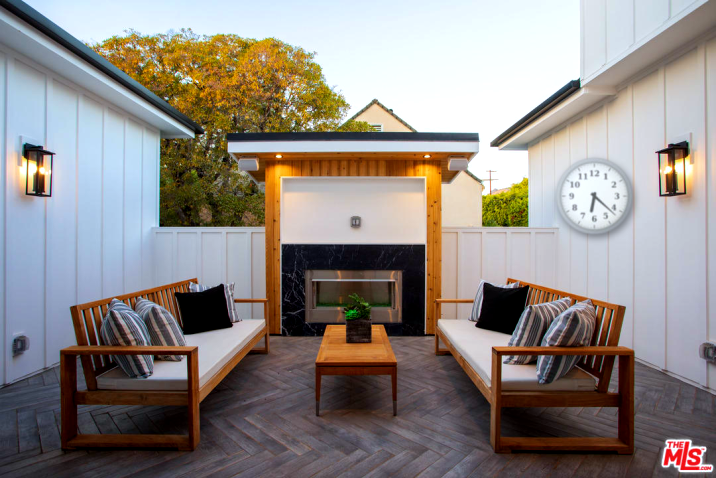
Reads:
h=6 m=22
